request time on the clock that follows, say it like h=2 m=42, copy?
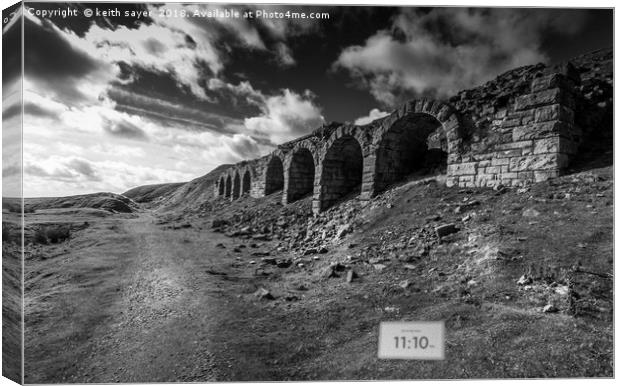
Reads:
h=11 m=10
